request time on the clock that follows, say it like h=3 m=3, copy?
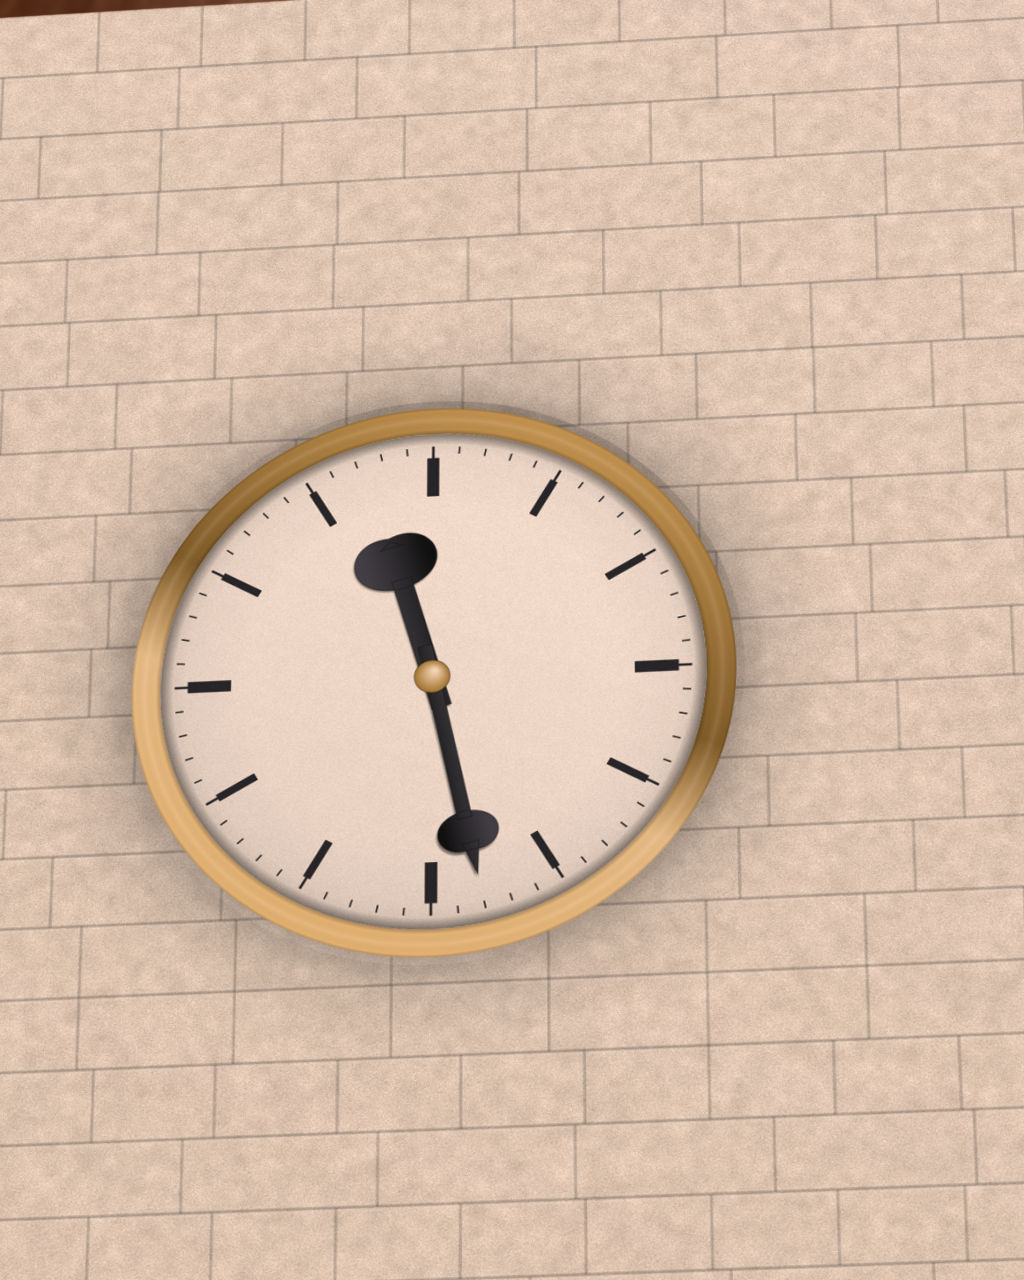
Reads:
h=11 m=28
